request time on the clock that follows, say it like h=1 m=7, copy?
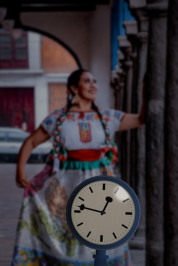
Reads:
h=12 m=47
